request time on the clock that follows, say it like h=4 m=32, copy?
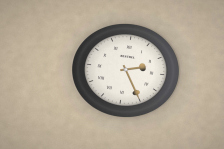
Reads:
h=2 m=25
